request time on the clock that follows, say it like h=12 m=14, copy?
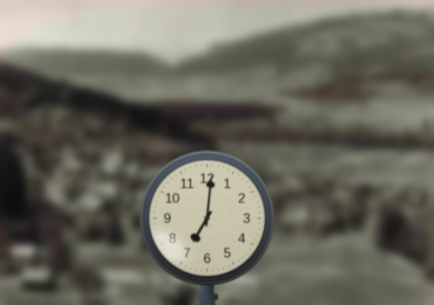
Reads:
h=7 m=1
